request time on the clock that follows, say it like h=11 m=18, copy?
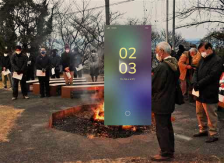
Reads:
h=2 m=3
